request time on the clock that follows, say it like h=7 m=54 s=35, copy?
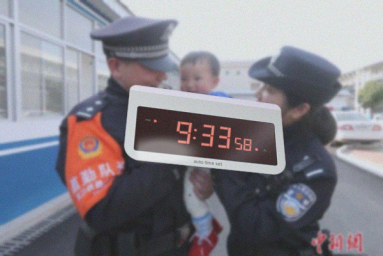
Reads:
h=9 m=33 s=58
